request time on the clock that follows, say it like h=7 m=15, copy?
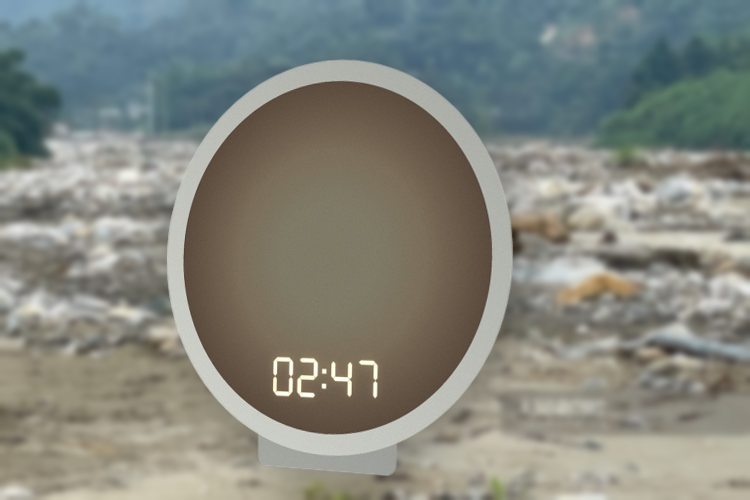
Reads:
h=2 m=47
